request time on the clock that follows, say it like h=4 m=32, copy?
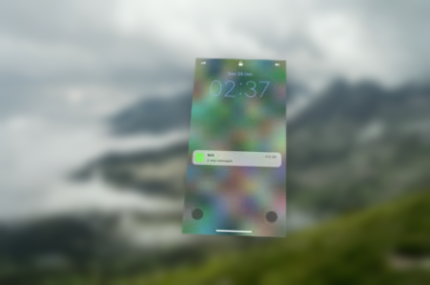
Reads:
h=2 m=37
